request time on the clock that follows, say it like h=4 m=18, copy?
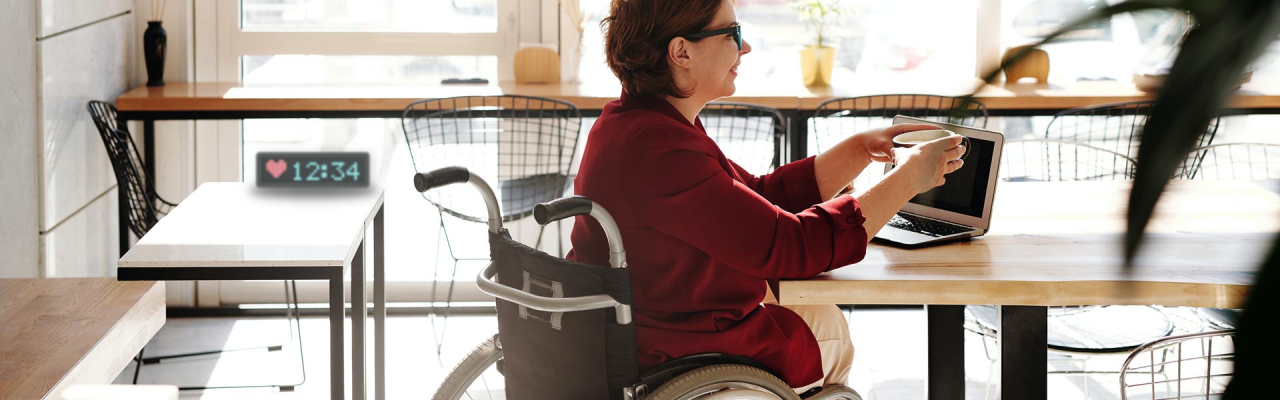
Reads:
h=12 m=34
